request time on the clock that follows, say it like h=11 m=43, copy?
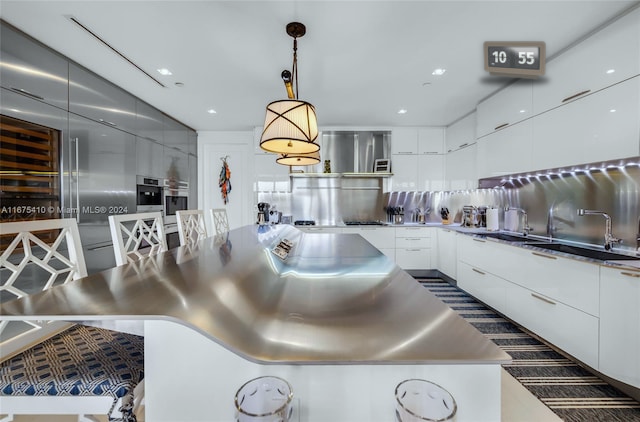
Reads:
h=10 m=55
